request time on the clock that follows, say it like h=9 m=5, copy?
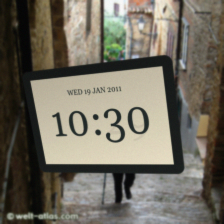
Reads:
h=10 m=30
